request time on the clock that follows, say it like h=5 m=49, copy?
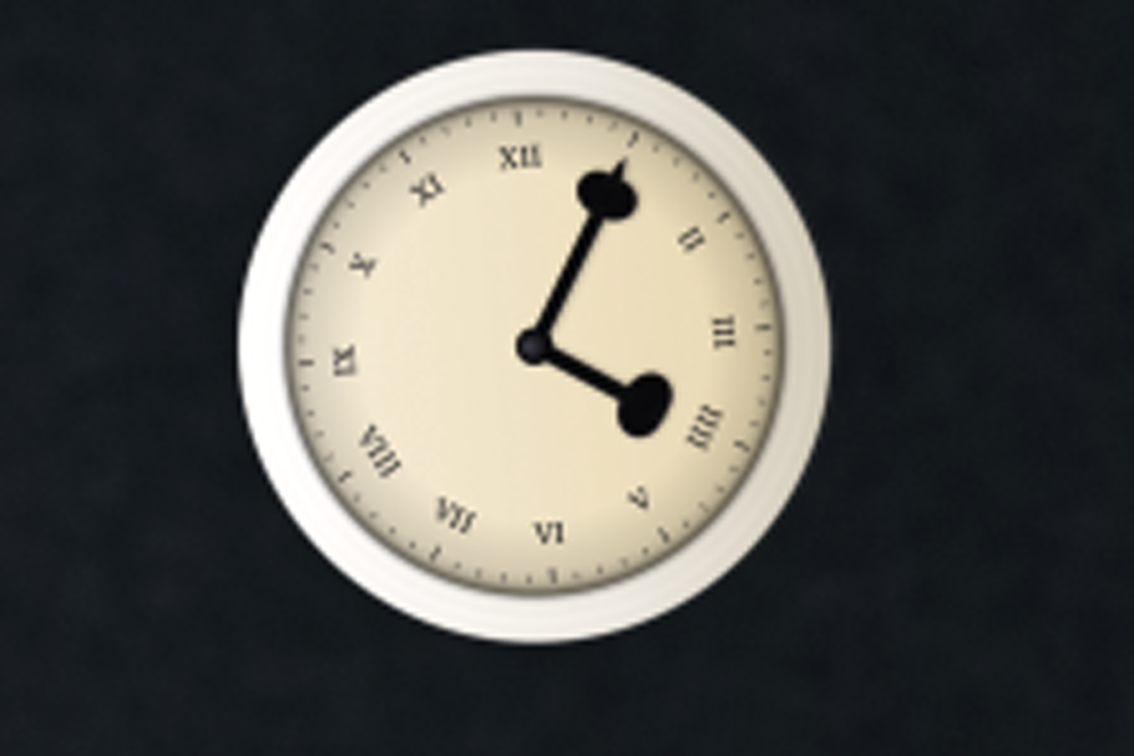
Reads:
h=4 m=5
